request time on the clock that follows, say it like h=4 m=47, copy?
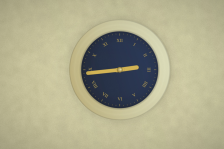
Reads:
h=2 m=44
